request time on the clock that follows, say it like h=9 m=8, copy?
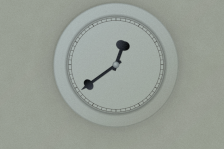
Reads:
h=12 m=39
